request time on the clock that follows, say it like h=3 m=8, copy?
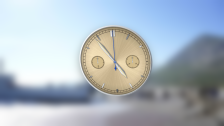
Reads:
h=4 m=54
